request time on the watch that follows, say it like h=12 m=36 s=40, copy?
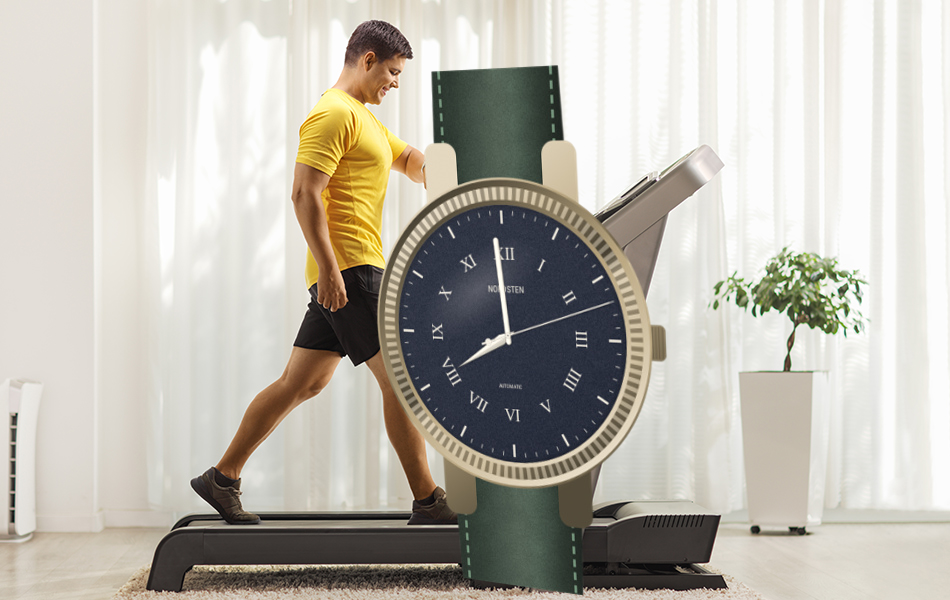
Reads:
h=7 m=59 s=12
